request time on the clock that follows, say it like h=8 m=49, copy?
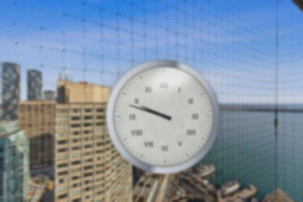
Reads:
h=9 m=48
